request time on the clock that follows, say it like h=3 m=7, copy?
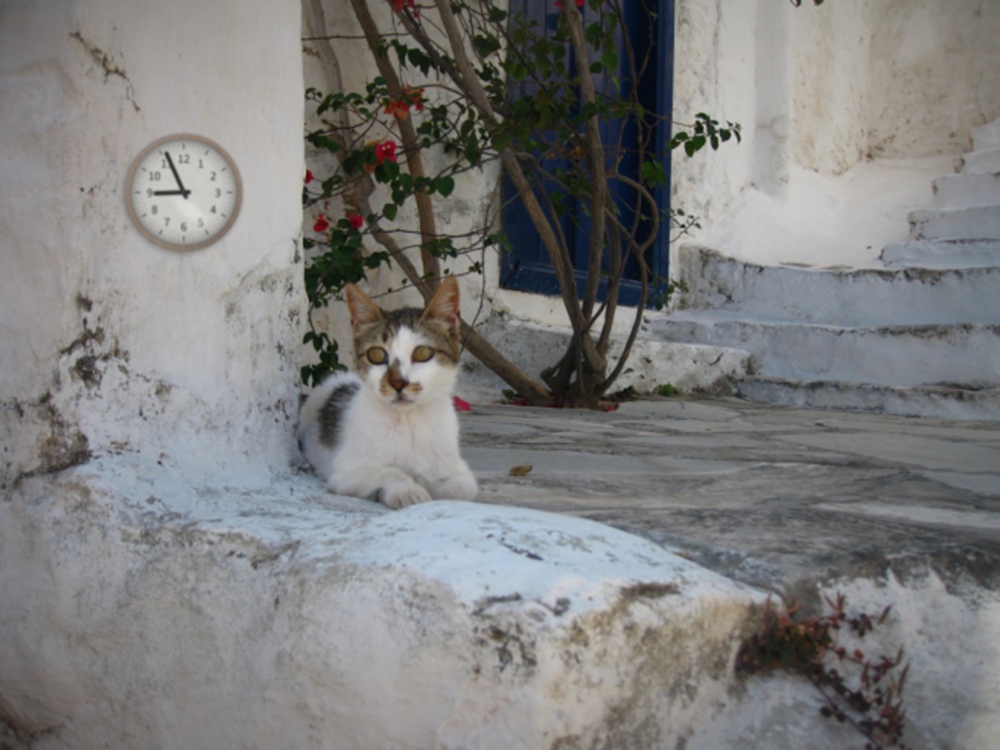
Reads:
h=8 m=56
